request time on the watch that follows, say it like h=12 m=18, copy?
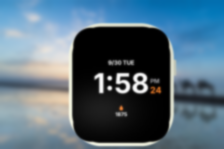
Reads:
h=1 m=58
